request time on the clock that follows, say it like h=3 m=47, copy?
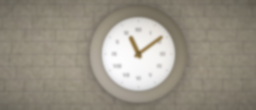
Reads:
h=11 m=9
